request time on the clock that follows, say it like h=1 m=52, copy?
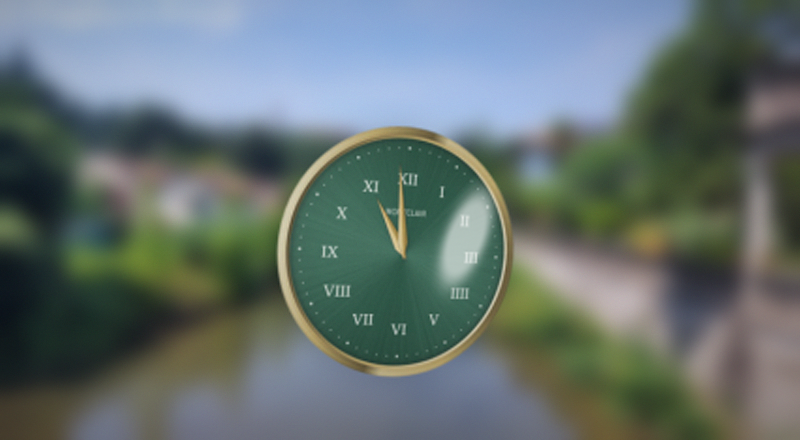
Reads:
h=10 m=59
